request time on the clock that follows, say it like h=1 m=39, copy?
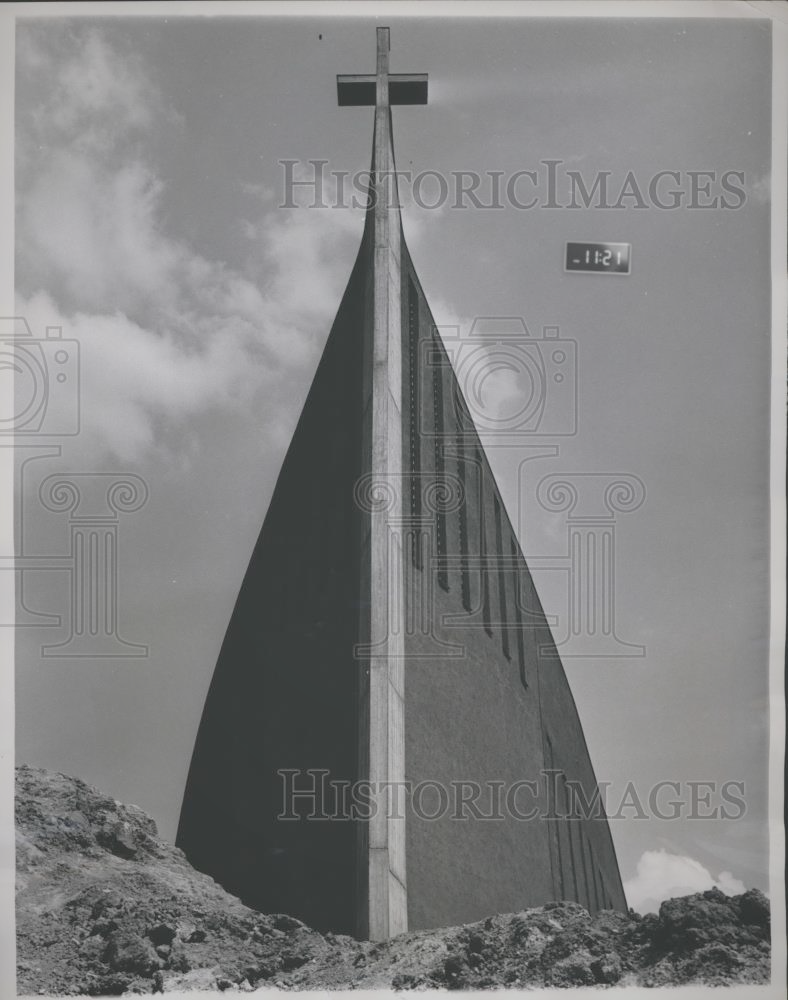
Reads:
h=11 m=21
